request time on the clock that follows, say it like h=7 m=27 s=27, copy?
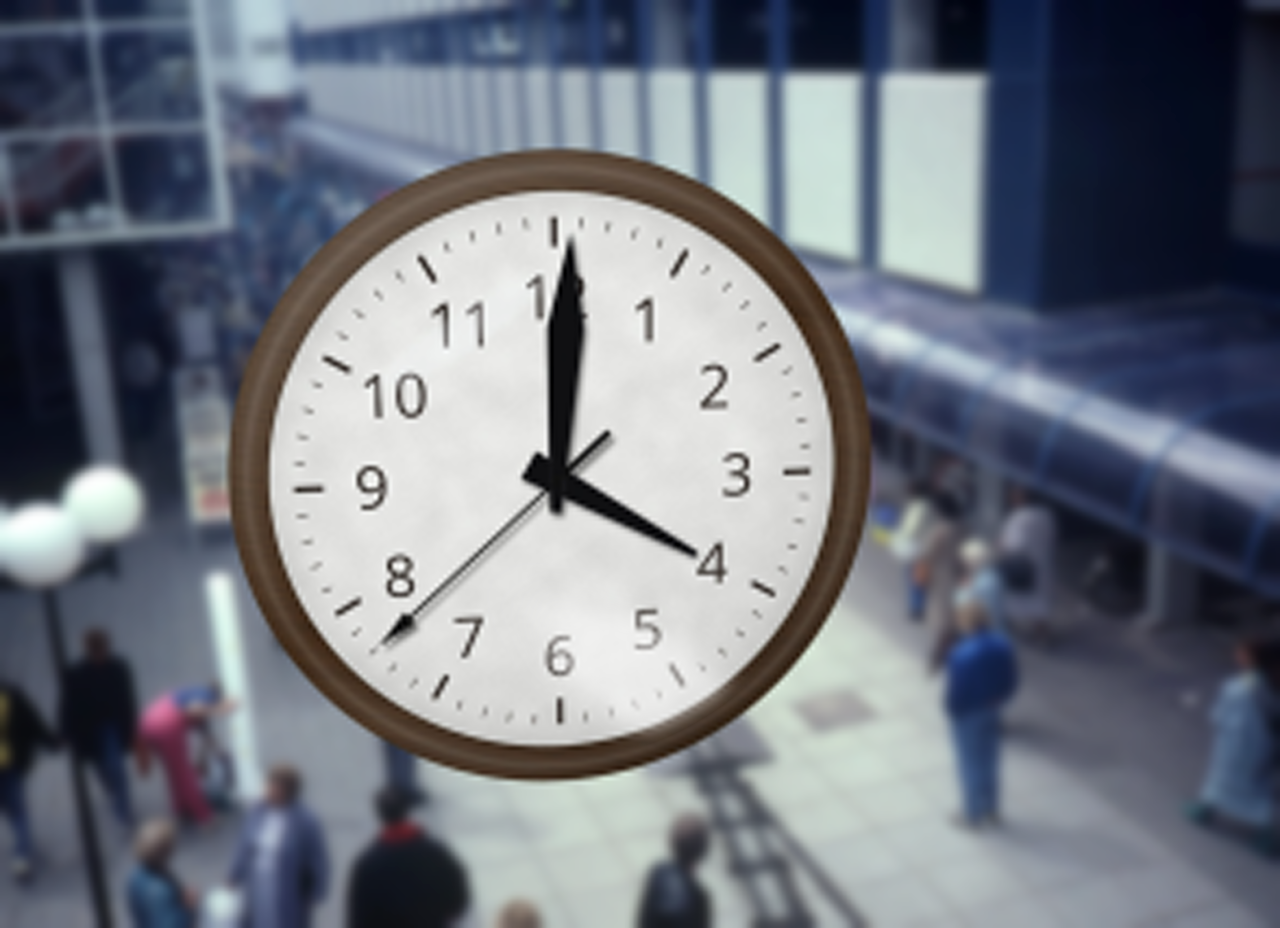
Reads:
h=4 m=0 s=38
